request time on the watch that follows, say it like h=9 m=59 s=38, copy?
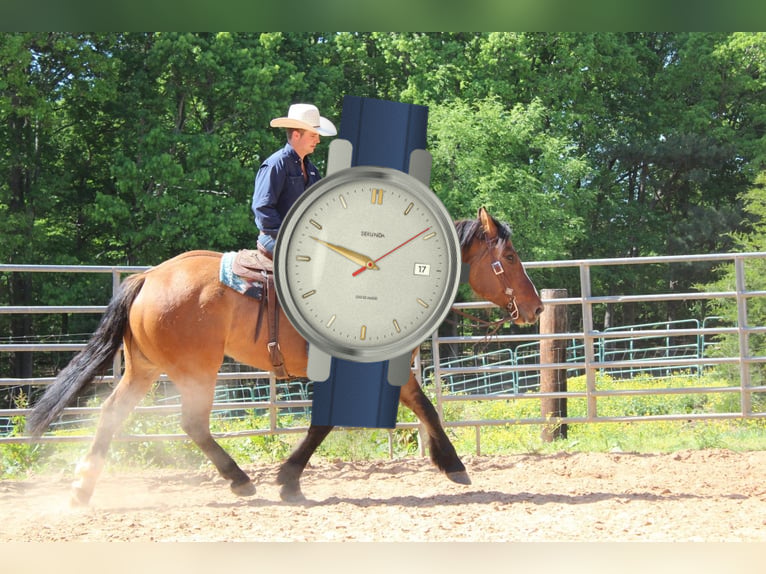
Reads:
h=9 m=48 s=9
